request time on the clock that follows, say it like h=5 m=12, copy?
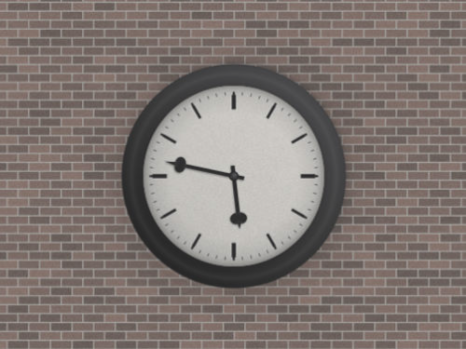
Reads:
h=5 m=47
